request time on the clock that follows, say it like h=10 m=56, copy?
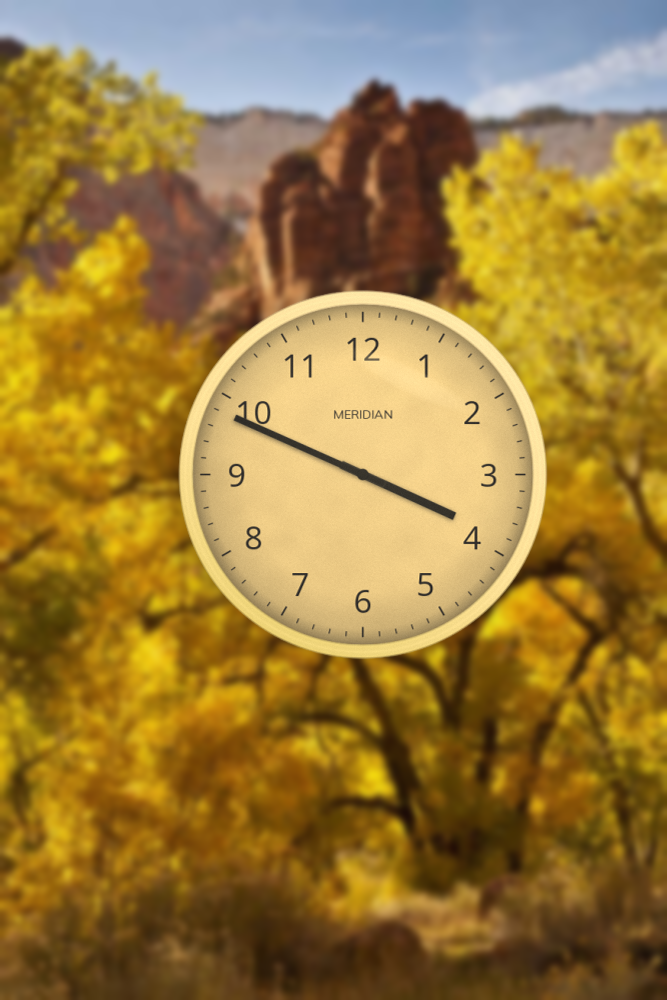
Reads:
h=3 m=49
